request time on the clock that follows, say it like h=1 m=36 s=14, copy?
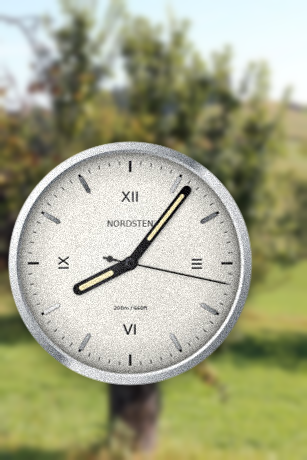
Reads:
h=8 m=6 s=17
